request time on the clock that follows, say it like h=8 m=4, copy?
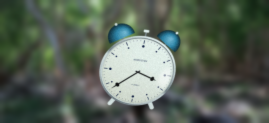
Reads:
h=3 m=38
